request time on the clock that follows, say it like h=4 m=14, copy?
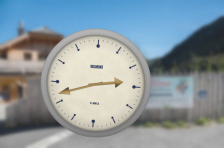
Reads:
h=2 m=42
